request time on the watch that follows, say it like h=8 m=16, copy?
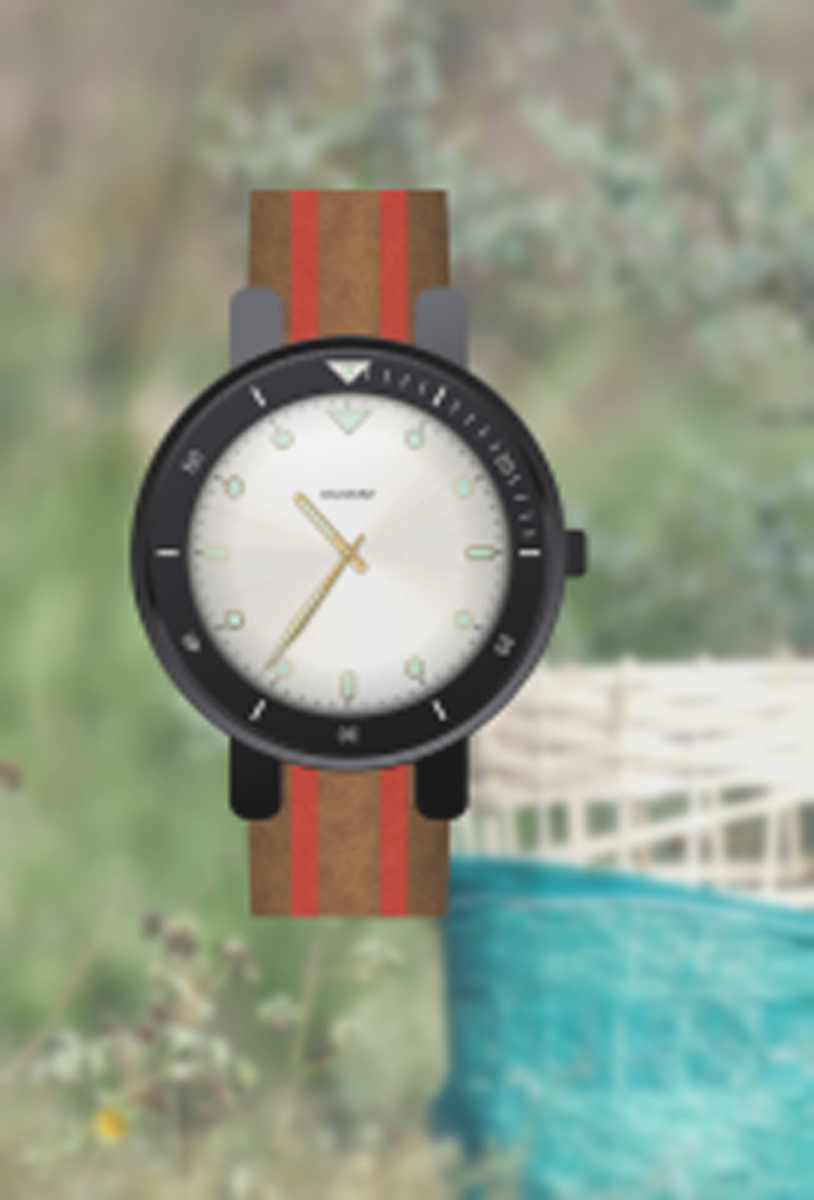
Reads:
h=10 m=36
